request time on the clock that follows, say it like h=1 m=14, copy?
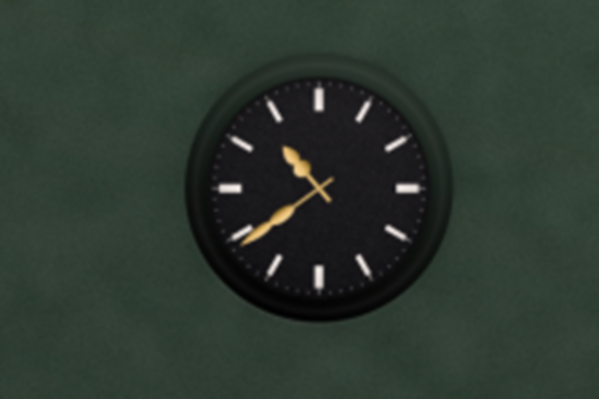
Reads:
h=10 m=39
